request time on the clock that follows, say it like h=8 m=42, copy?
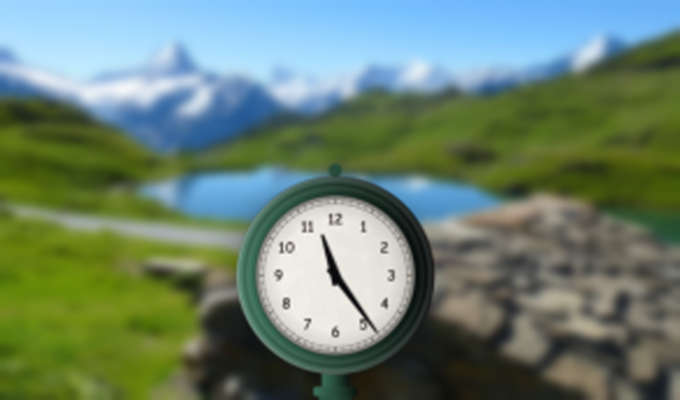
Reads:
h=11 m=24
